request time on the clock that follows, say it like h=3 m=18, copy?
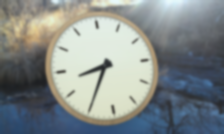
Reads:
h=8 m=35
